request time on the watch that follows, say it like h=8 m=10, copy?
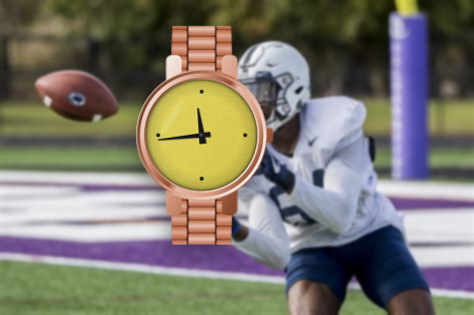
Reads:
h=11 m=44
